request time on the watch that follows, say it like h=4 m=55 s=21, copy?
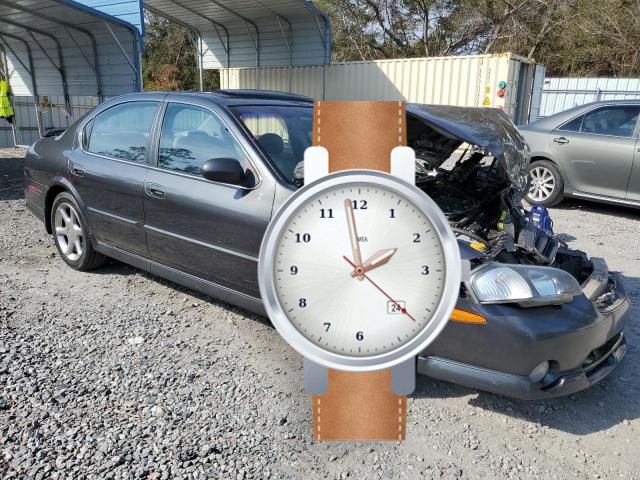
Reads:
h=1 m=58 s=22
